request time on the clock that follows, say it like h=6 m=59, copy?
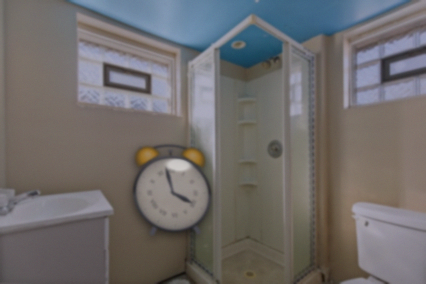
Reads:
h=3 m=58
